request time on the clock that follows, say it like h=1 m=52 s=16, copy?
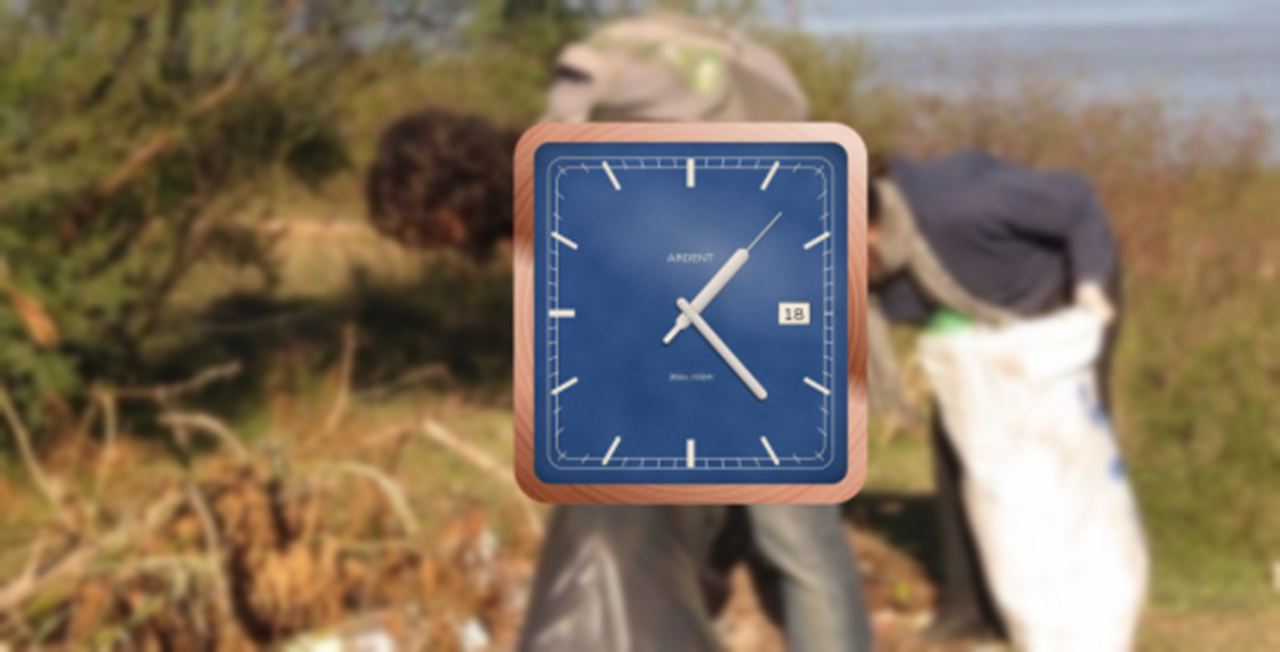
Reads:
h=1 m=23 s=7
